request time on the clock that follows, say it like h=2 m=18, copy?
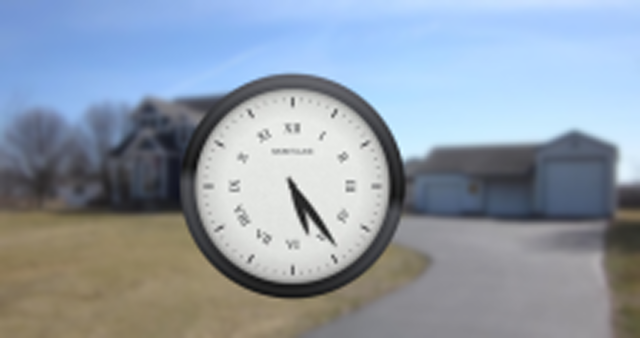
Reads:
h=5 m=24
